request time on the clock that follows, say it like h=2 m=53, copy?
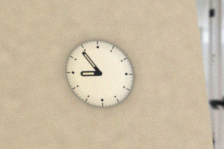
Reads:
h=8 m=54
